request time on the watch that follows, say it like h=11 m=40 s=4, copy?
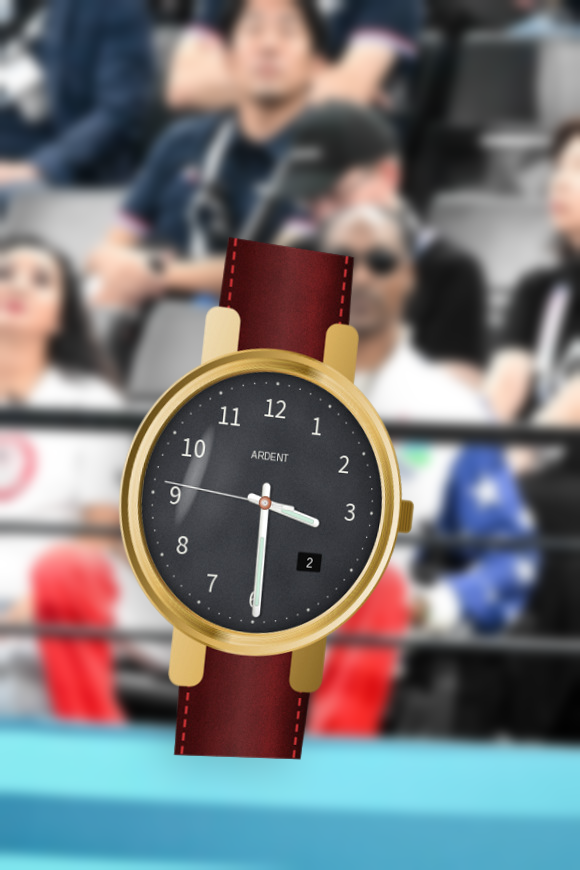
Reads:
h=3 m=29 s=46
